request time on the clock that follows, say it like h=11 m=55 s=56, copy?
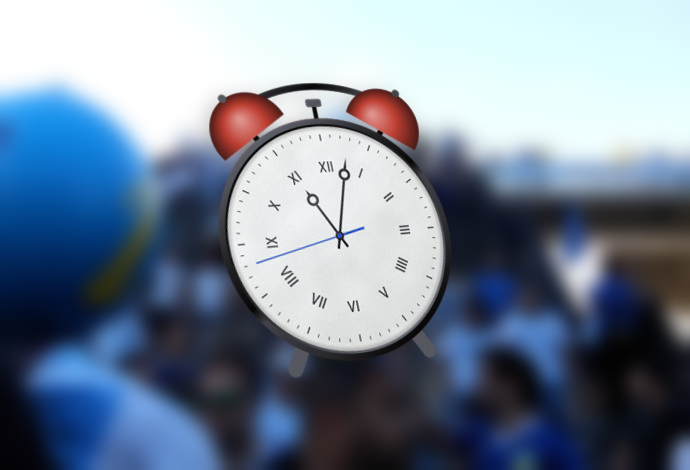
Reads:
h=11 m=2 s=43
